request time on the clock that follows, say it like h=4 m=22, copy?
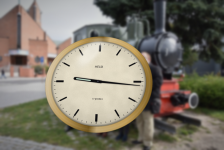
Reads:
h=9 m=16
